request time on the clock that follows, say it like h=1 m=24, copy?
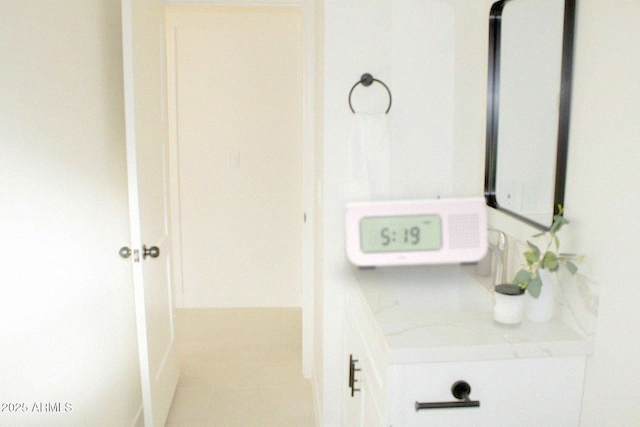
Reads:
h=5 m=19
